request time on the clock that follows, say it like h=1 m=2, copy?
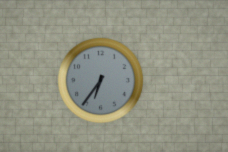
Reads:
h=6 m=36
